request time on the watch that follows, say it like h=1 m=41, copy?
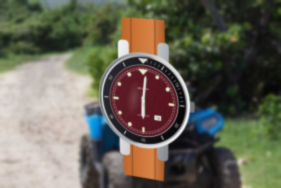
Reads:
h=6 m=1
